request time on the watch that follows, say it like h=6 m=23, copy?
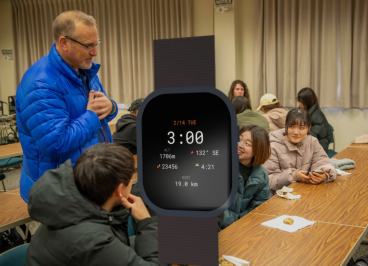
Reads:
h=3 m=0
